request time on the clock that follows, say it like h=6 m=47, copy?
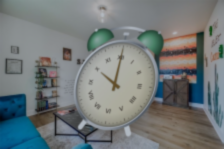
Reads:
h=10 m=0
